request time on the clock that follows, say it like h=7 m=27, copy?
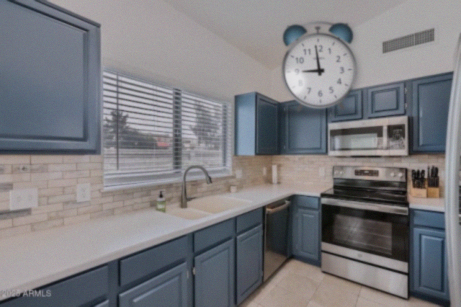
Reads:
h=8 m=59
